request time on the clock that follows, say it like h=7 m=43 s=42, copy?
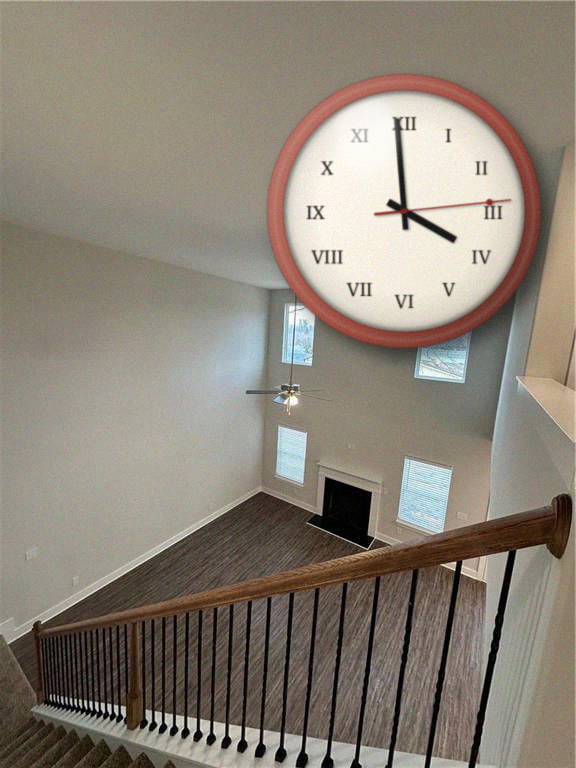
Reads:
h=3 m=59 s=14
